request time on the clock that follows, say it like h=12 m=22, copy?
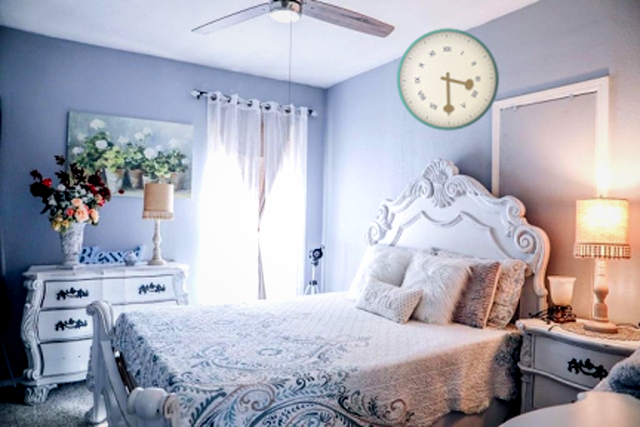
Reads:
h=3 m=30
